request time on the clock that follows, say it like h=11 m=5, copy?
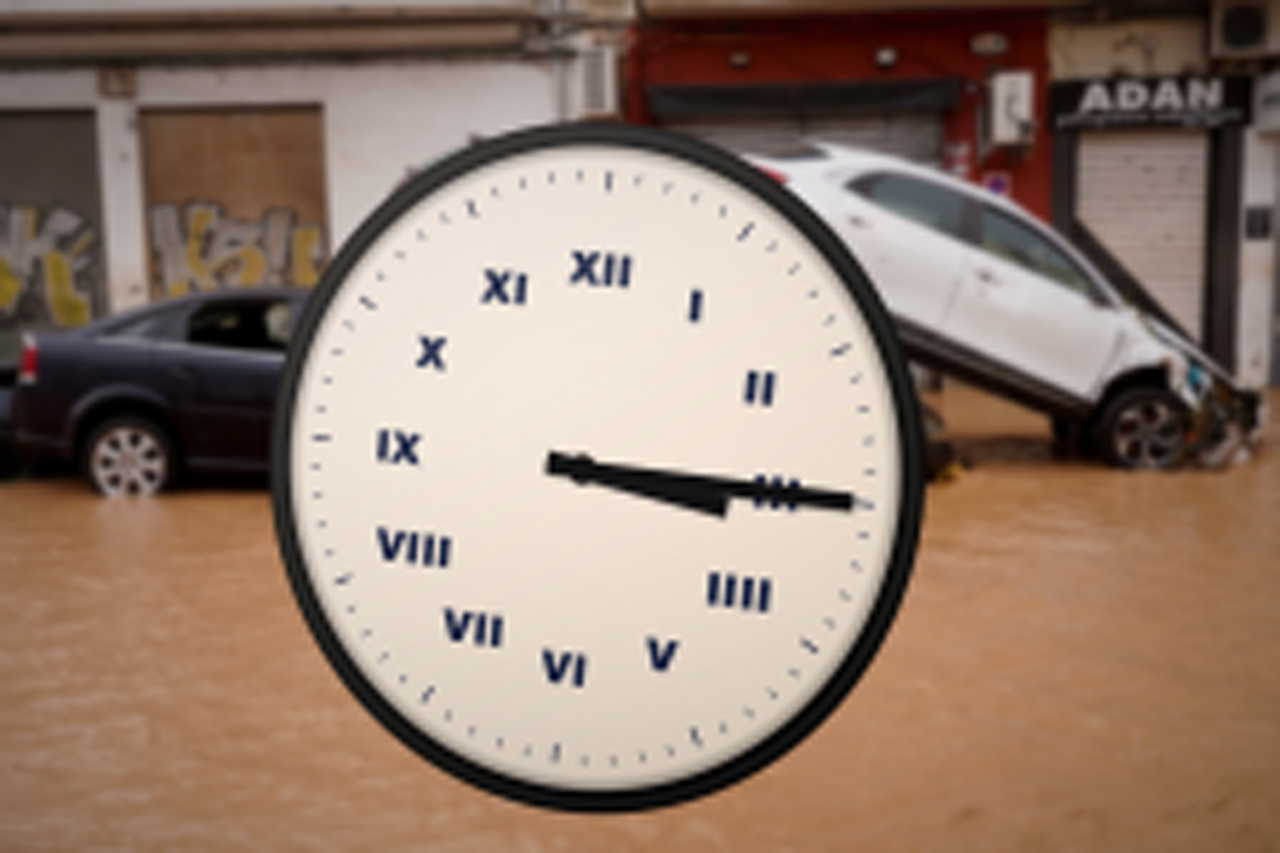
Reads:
h=3 m=15
